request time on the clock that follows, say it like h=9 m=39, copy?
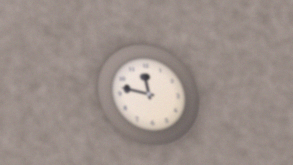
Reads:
h=11 m=47
